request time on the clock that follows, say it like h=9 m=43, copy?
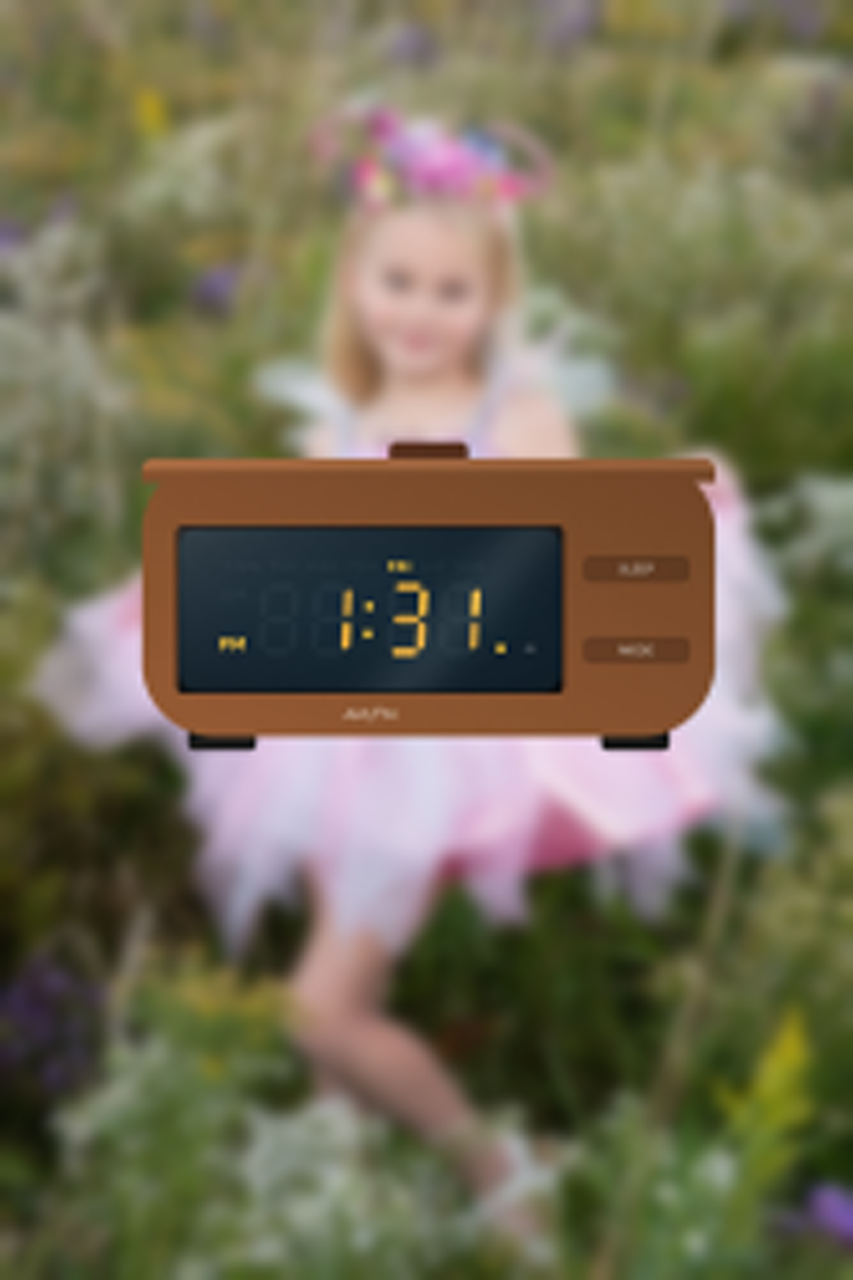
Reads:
h=1 m=31
